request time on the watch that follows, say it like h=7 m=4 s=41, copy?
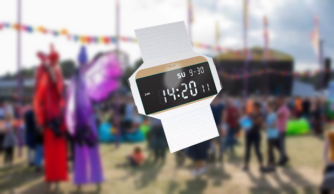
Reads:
h=14 m=20 s=11
